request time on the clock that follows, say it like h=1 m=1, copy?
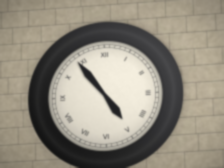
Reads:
h=4 m=54
